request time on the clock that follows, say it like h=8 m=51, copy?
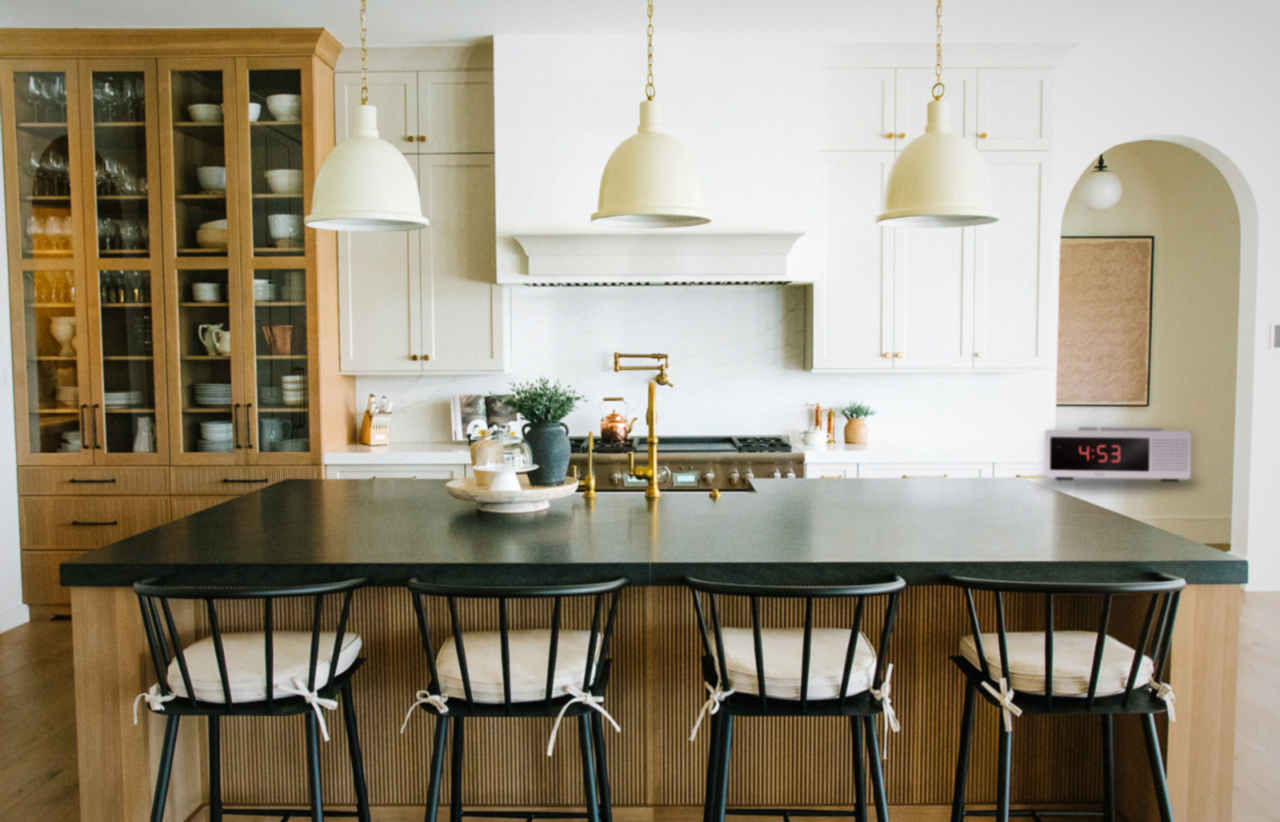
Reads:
h=4 m=53
